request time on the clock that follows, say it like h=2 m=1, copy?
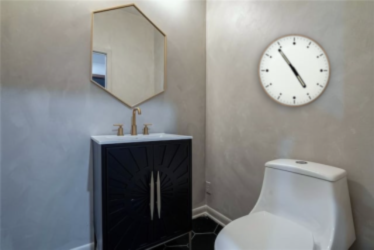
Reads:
h=4 m=54
